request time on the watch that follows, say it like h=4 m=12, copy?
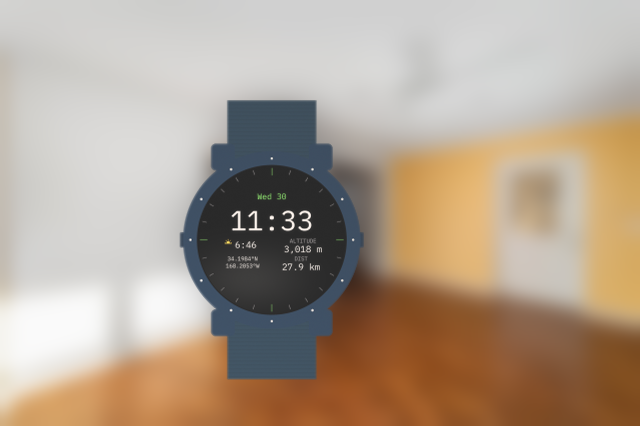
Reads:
h=11 m=33
